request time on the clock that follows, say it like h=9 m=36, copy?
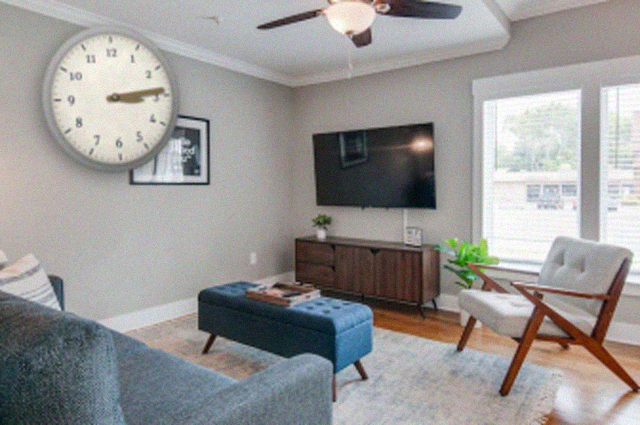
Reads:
h=3 m=14
